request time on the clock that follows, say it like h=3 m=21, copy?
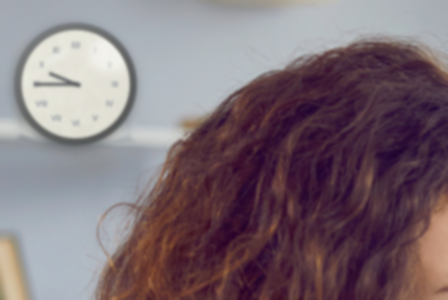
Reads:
h=9 m=45
